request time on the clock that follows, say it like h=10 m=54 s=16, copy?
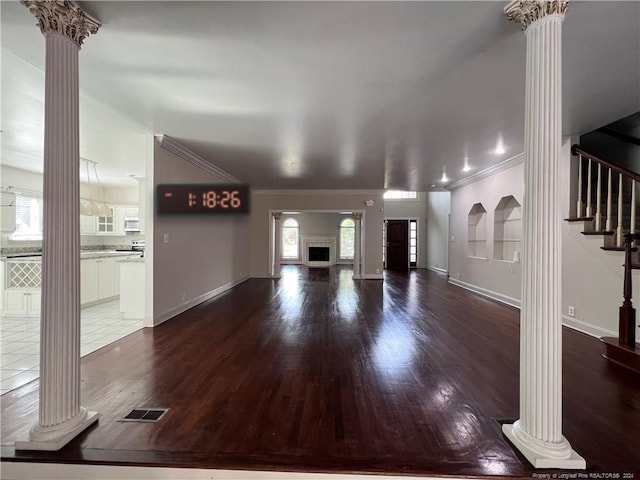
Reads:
h=1 m=18 s=26
